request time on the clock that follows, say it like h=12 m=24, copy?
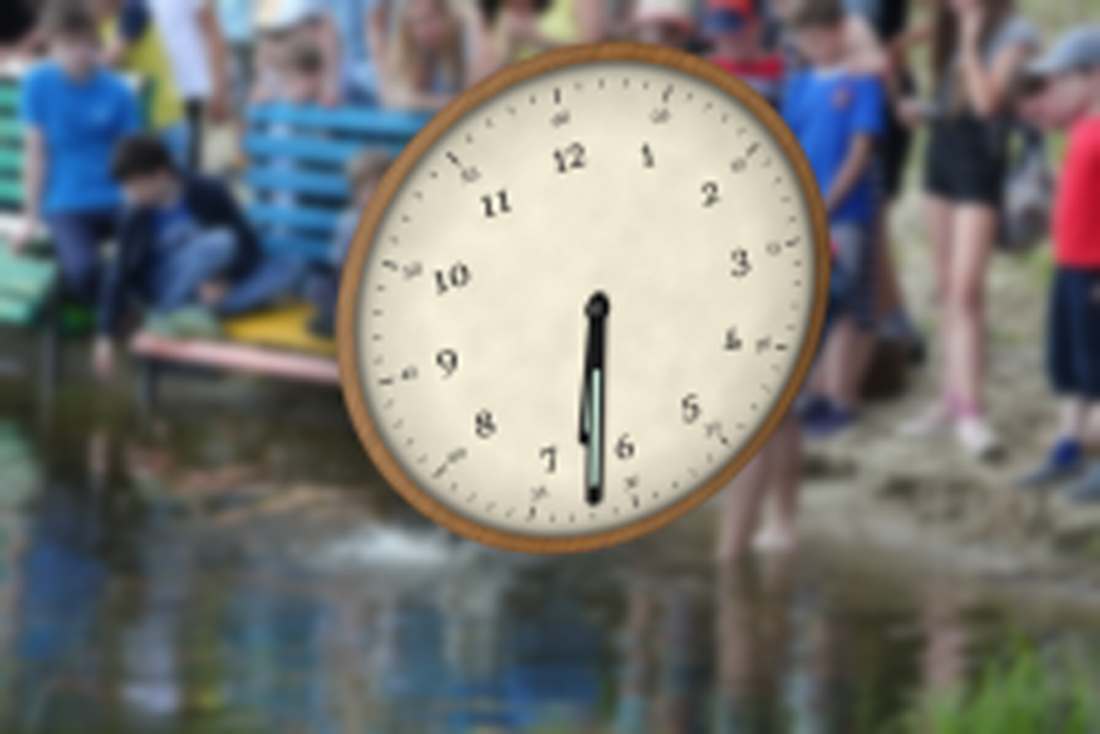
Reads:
h=6 m=32
